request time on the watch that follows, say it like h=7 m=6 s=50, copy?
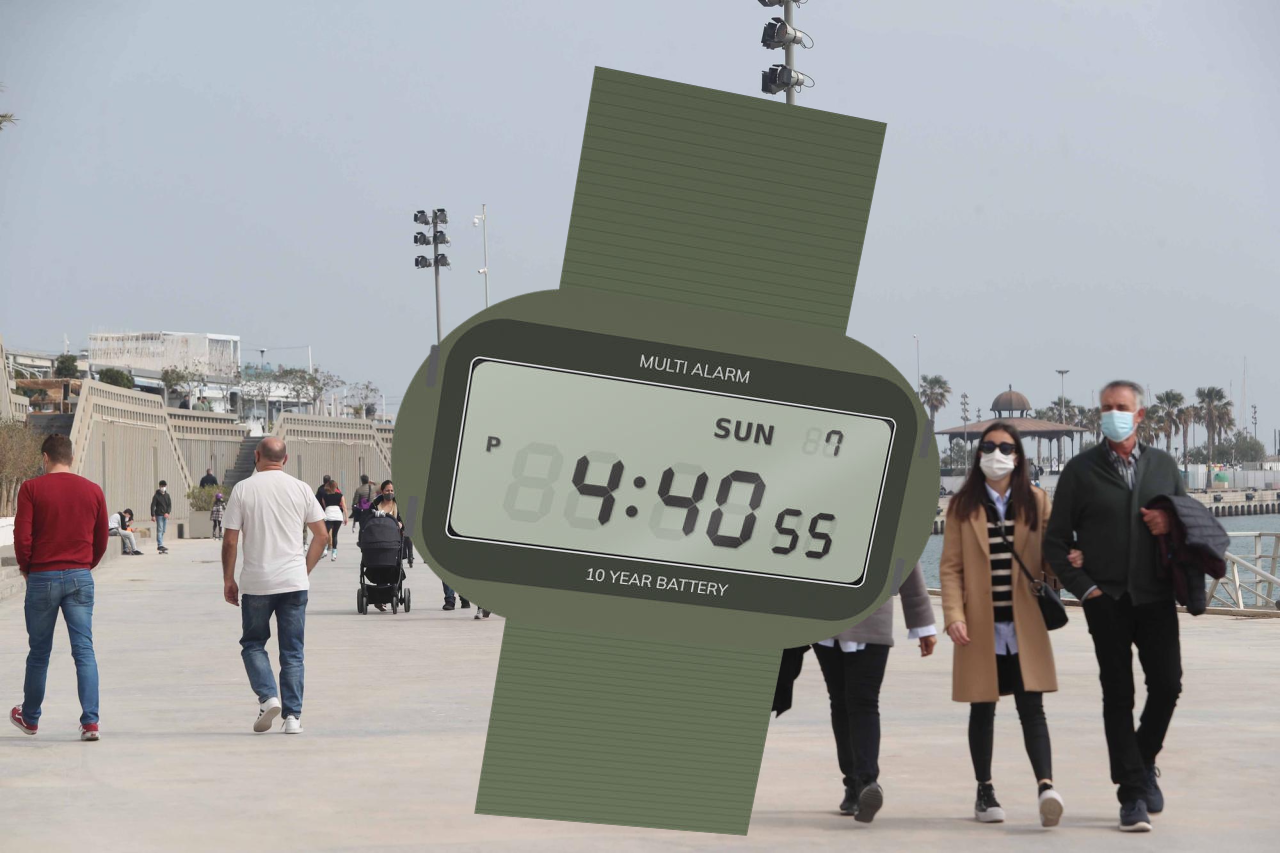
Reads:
h=4 m=40 s=55
